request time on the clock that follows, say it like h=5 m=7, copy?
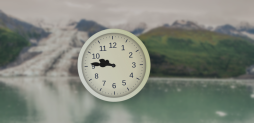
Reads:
h=9 m=46
